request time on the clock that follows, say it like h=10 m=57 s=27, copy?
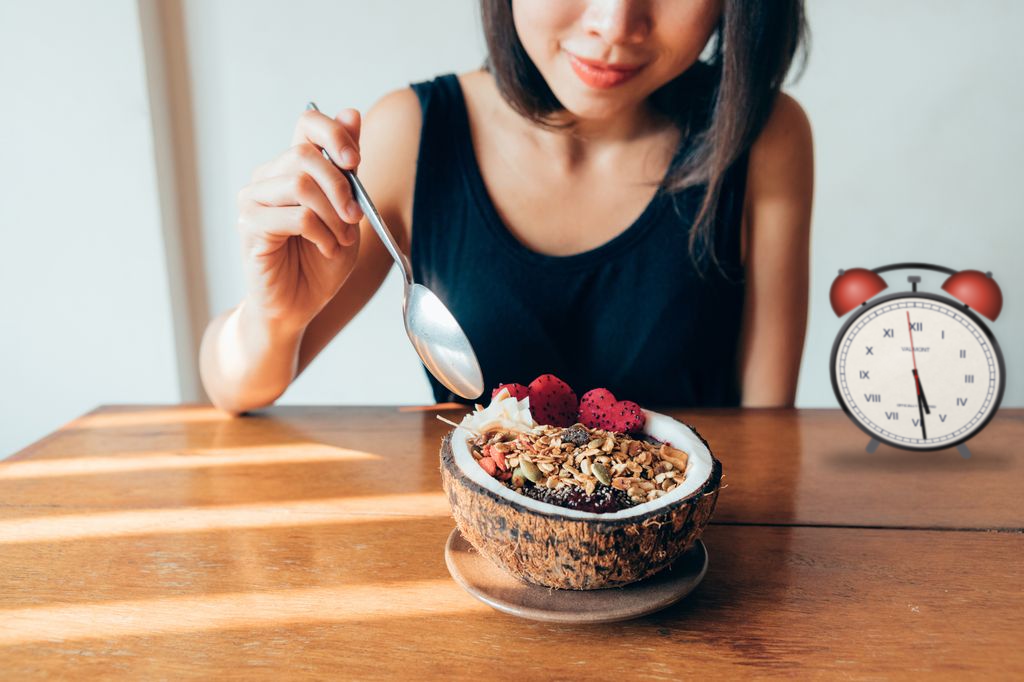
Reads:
h=5 m=28 s=59
